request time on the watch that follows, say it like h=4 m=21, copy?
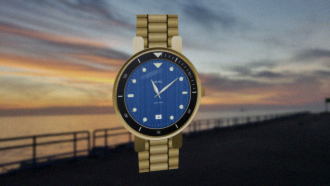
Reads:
h=11 m=9
